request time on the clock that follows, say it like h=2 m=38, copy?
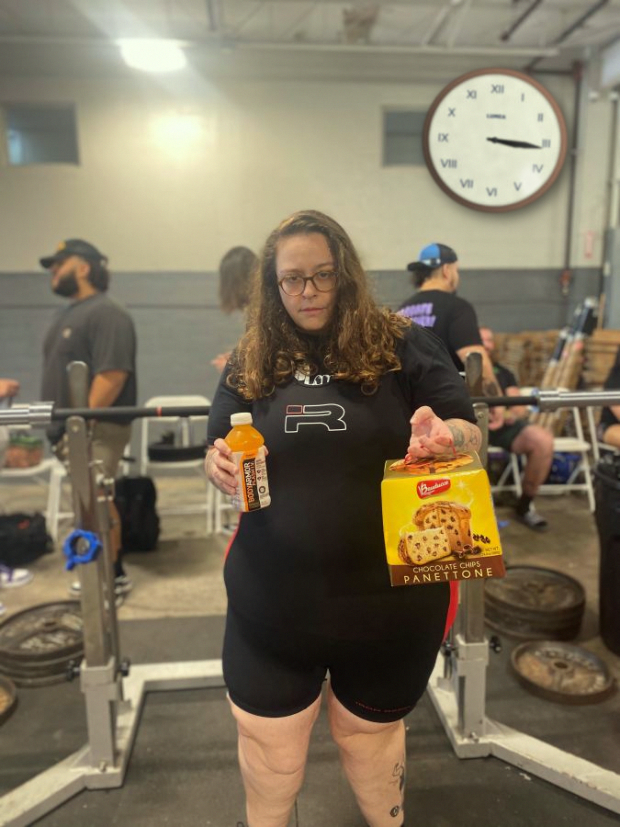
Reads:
h=3 m=16
